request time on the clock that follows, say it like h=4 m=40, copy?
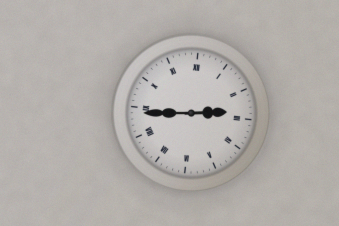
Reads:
h=2 m=44
